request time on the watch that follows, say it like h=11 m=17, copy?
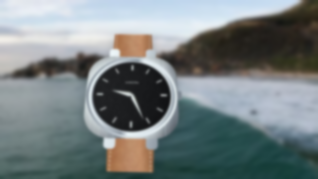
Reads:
h=9 m=26
